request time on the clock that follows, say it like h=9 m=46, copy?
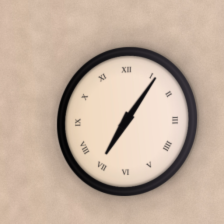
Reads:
h=7 m=6
